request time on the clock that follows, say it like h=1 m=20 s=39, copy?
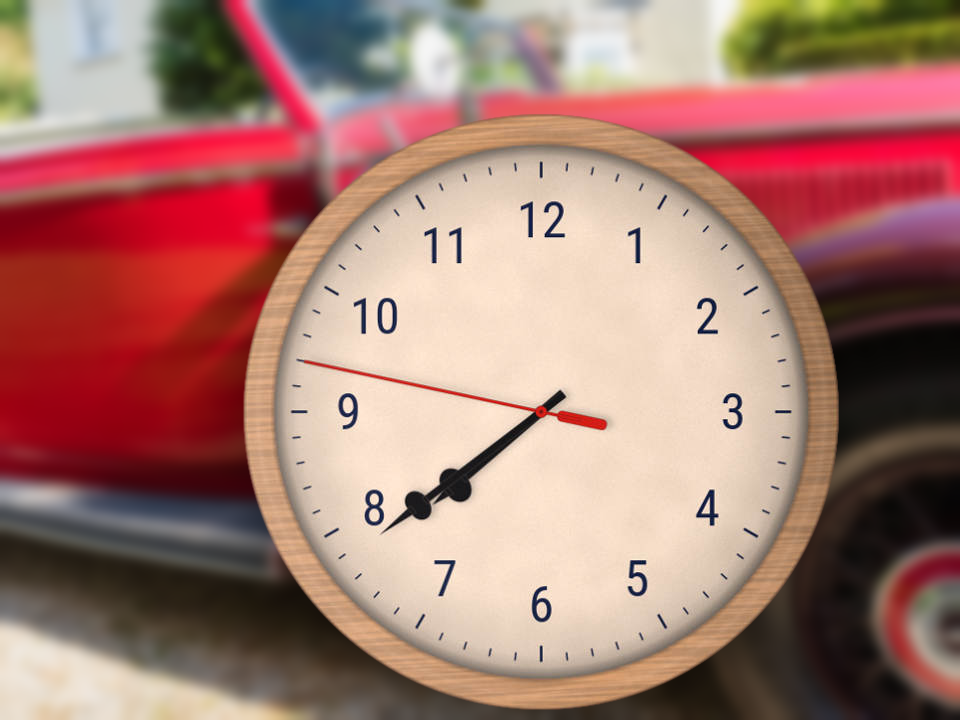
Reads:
h=7 m=38 s=47
